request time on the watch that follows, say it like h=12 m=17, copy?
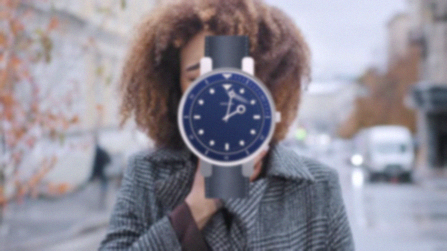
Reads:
h=2 m=2
